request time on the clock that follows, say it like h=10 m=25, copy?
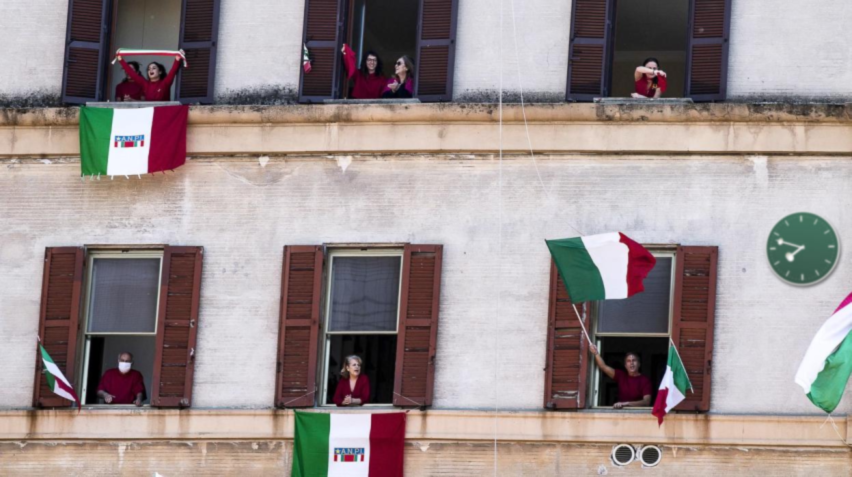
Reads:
h=7 m=48
